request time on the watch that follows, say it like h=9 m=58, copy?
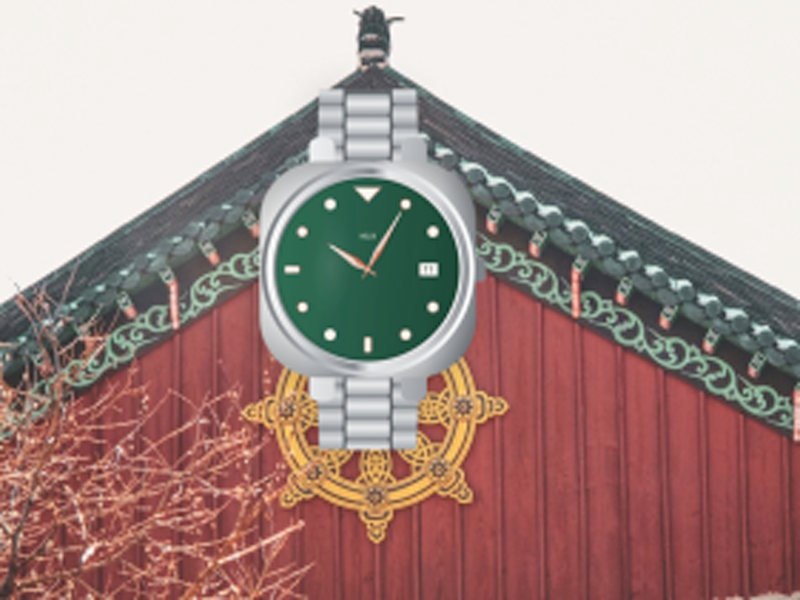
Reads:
h=10 m=5
